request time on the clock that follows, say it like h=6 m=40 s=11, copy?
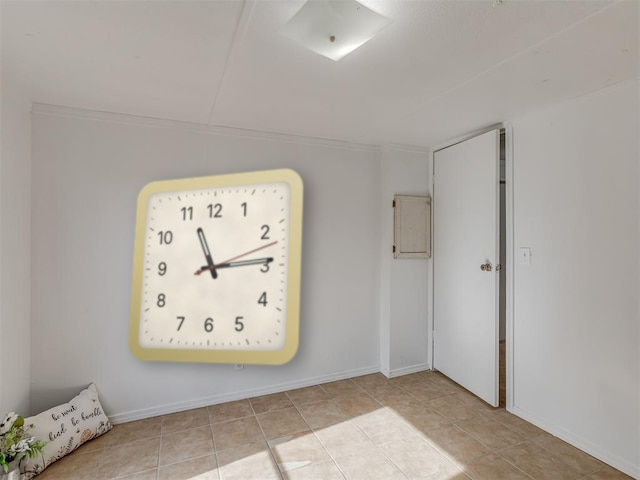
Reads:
h=11 m=14 s=12
